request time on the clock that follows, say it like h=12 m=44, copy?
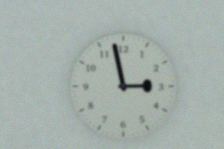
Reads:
h=2 m=58
